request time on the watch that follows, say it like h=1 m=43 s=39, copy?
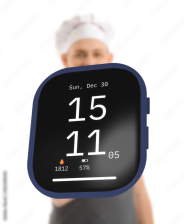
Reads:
h=15 m=11 s=5
